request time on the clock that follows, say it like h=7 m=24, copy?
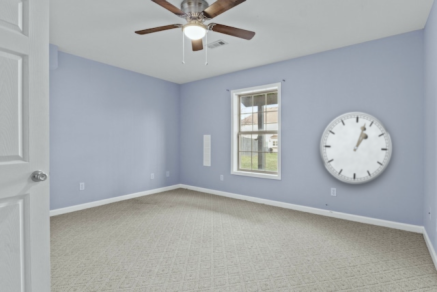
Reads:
h=1 m=3
